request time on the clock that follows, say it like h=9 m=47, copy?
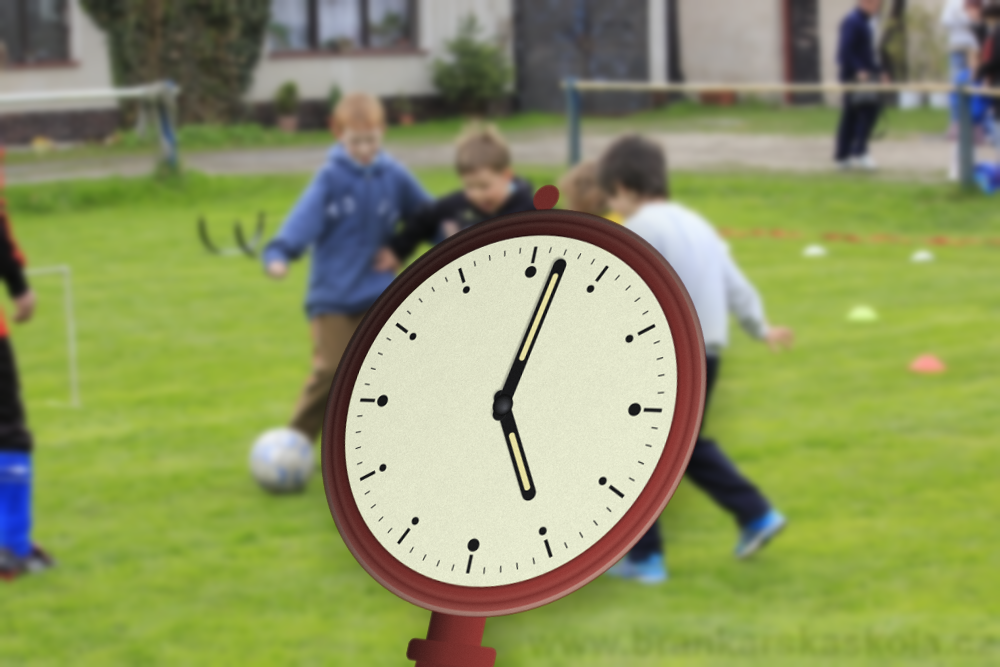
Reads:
h=5 m=2
